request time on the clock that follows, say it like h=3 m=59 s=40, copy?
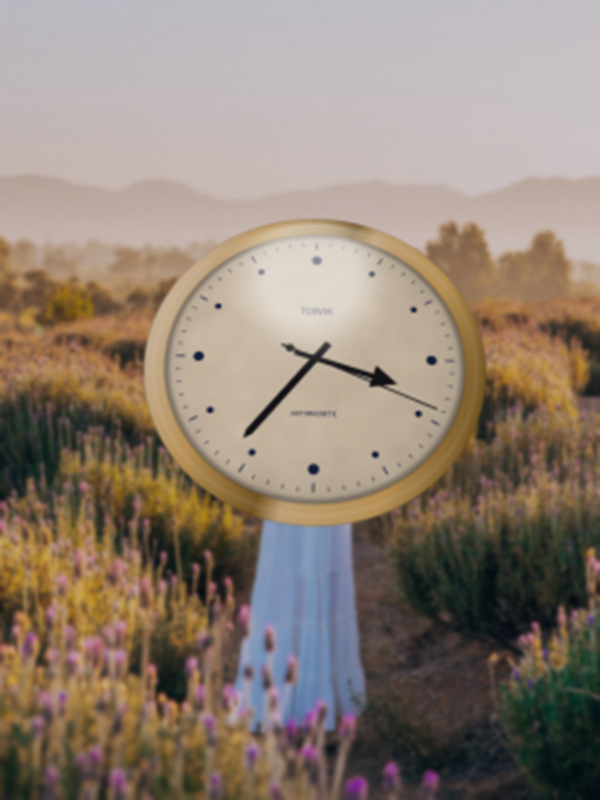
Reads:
h=3 m=36 s=19
